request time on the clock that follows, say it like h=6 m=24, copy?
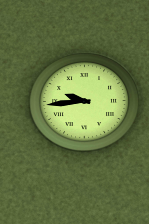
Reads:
h=9 m=44
